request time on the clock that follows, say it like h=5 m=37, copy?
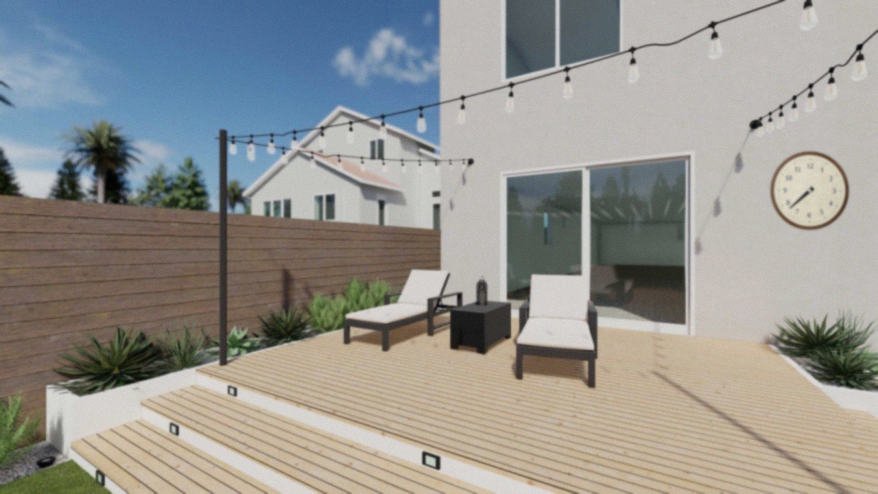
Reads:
h=7 m=38
